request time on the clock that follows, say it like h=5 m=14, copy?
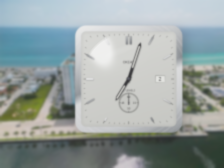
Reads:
h=7 m=3
